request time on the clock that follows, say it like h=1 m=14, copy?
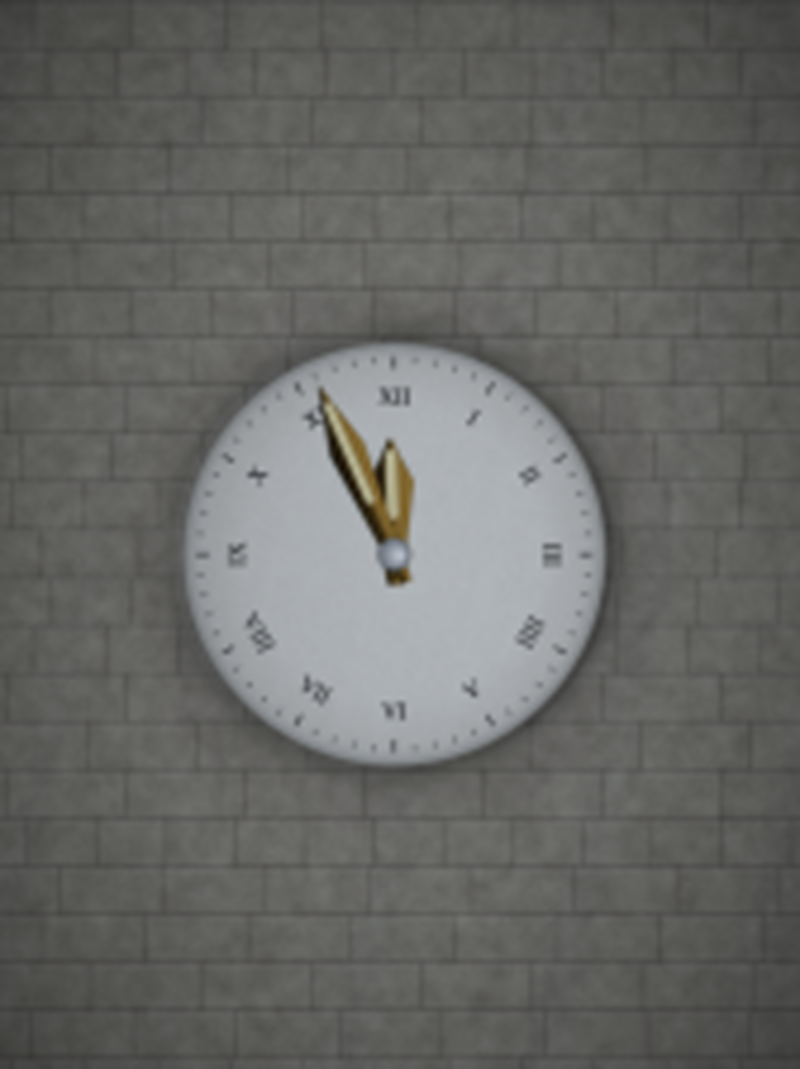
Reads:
h=11 m=56
